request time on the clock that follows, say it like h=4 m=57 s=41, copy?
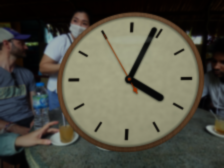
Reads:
h=4 m=3 s=55
